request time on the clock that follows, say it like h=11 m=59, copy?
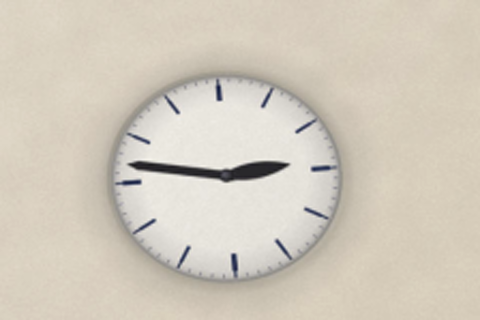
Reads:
h=2 m=47
